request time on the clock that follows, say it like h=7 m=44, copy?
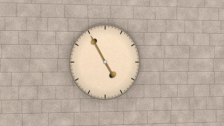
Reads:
h=4 m=55
